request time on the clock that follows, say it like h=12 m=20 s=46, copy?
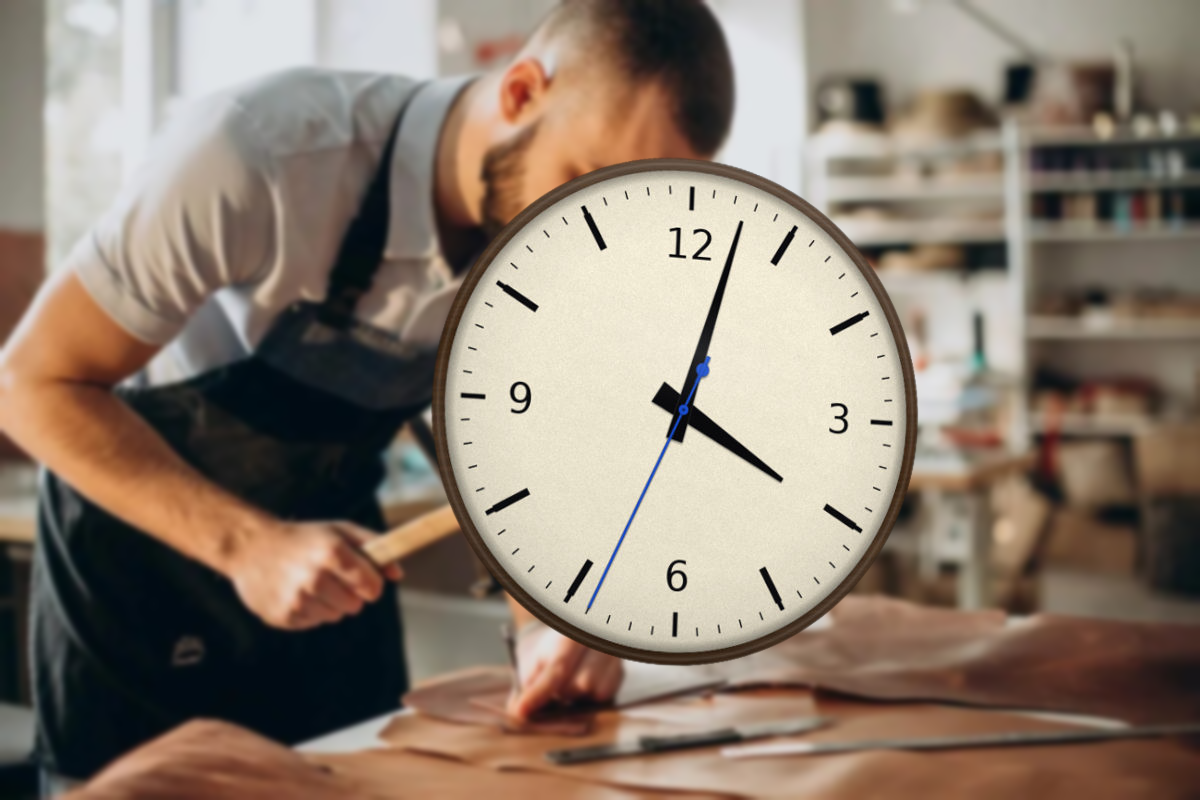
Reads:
h=4 m=2 s=34
